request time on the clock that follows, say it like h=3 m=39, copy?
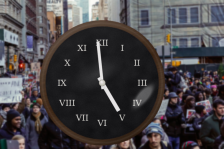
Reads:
h=4 m=59
